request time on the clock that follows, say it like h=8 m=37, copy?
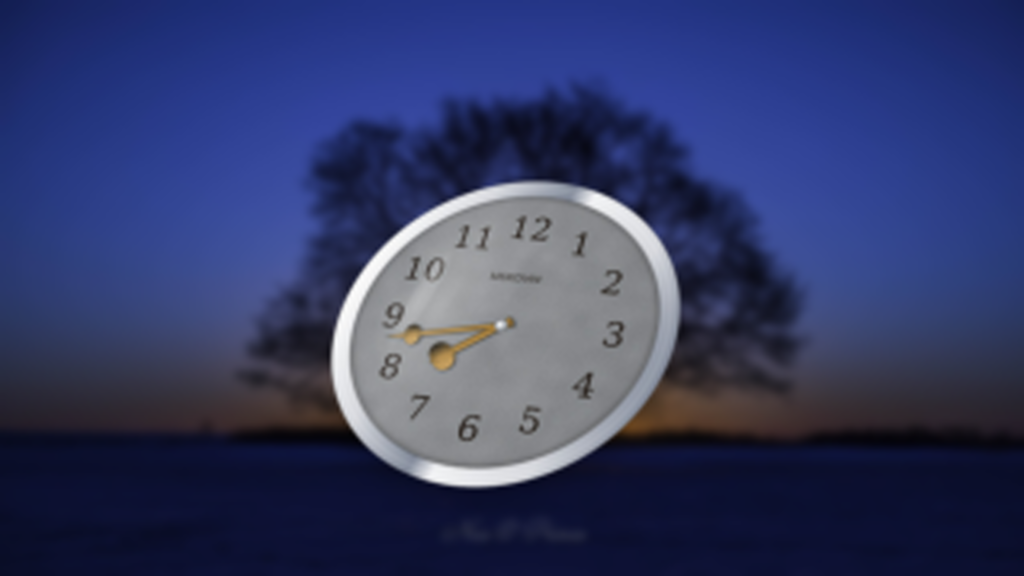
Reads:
h=7 m=43
